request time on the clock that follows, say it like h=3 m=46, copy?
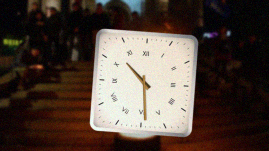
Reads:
h=10 m=29
